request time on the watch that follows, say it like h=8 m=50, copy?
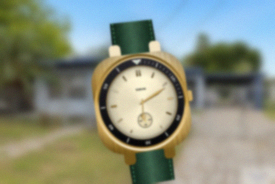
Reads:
h=6 m=11
